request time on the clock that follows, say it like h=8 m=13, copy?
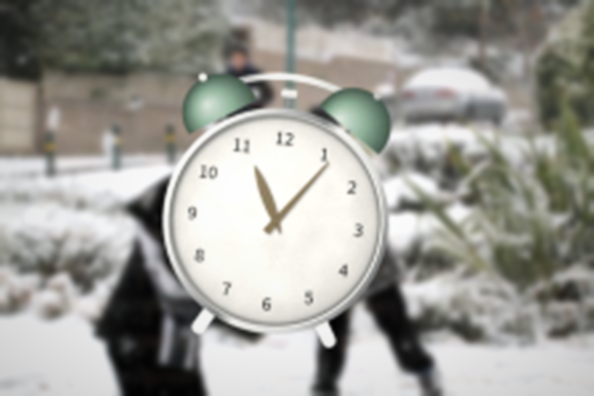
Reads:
h=11 m=6
